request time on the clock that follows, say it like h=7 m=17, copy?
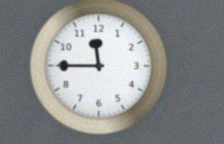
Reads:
h=11 m=45
